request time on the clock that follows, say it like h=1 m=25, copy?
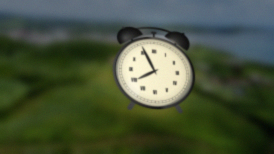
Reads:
h=7 m=56
